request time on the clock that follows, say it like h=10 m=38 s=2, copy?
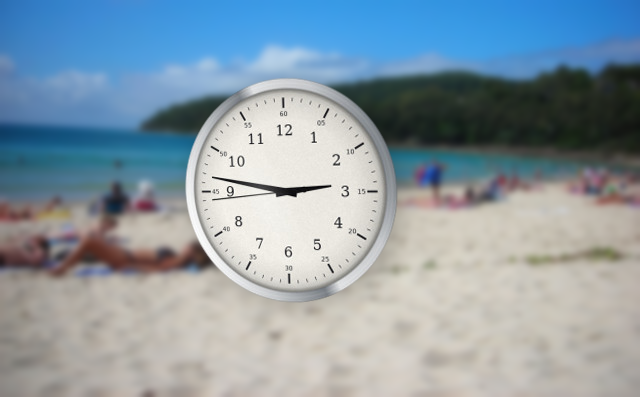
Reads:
h=2 m=46 s=44
